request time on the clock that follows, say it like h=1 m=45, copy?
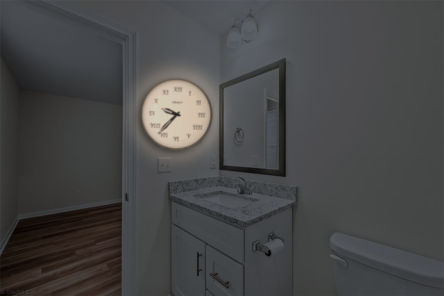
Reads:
h=9 m=37
